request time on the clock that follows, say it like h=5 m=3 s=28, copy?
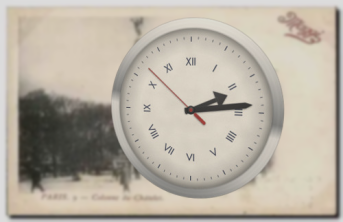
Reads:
h=2 m=13 s=52
